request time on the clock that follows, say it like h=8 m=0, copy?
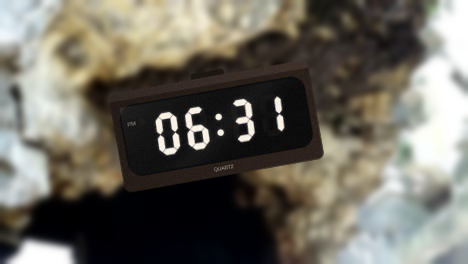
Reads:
h=6 m=31
